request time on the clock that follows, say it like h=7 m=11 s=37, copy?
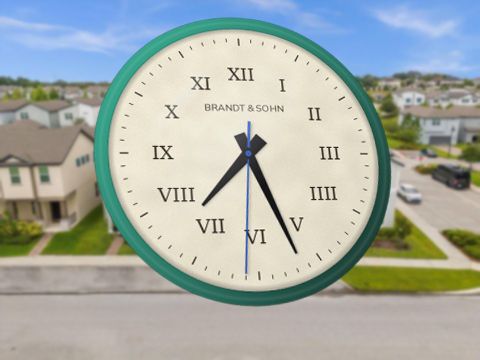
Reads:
h=7 m=26 s=31
